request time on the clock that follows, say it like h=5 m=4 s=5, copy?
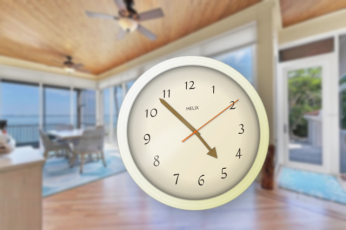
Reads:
h=4 m=53 s=10
